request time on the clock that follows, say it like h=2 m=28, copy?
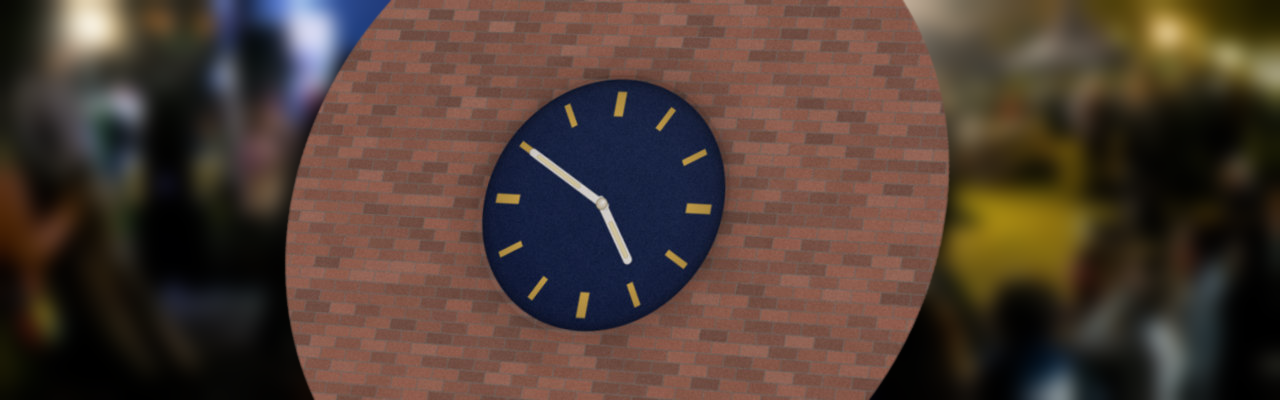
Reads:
h=4 m=50
